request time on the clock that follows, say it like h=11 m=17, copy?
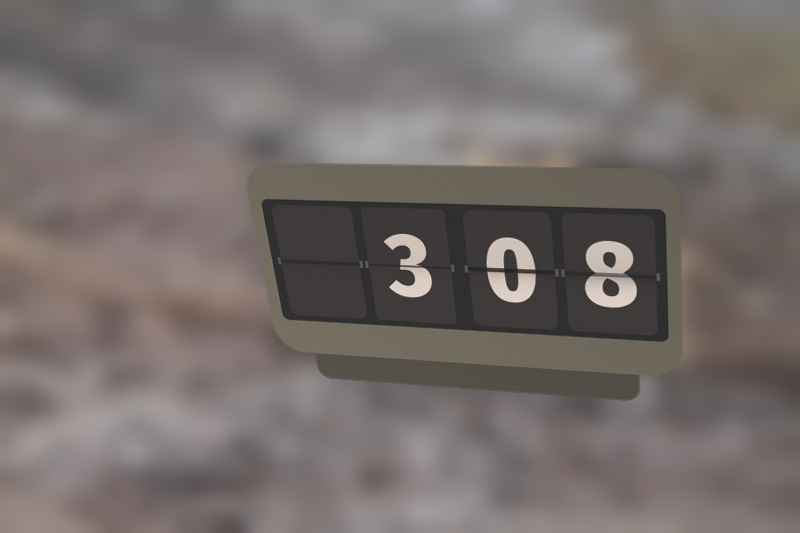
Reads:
h=3 m=8
